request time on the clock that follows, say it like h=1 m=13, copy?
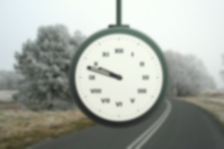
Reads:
h=9 m=48
